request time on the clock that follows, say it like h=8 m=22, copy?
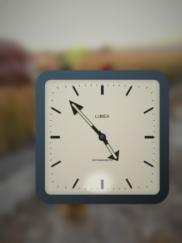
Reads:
h=4 m=53
